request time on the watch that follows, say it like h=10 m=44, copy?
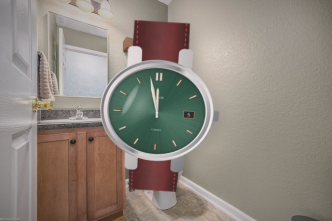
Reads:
h=11 m=58
